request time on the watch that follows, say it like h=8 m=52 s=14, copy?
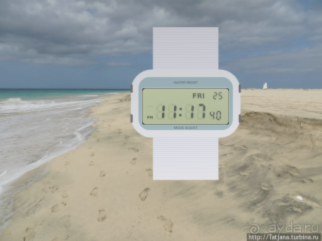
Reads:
h=11 m=17 s=40
